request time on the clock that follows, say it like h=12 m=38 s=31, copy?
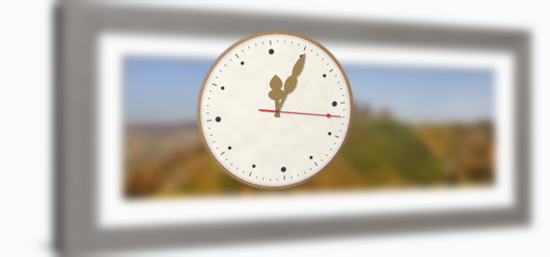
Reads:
h=12 m=5 s=17
